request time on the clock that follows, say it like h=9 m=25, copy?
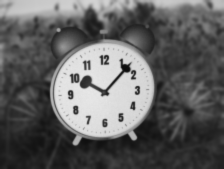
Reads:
h=10 m=7
